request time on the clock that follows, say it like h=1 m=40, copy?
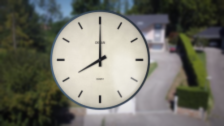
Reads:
h=8 m=0
